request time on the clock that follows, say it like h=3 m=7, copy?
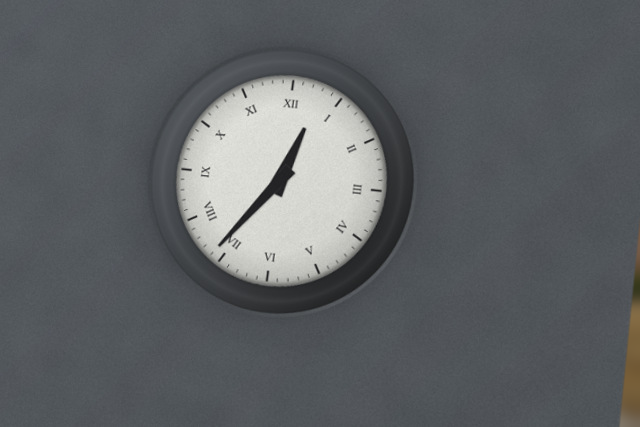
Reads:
h=12 m=36
